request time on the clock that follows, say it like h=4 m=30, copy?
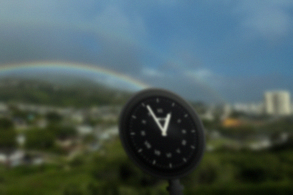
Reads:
h=12 m=56
